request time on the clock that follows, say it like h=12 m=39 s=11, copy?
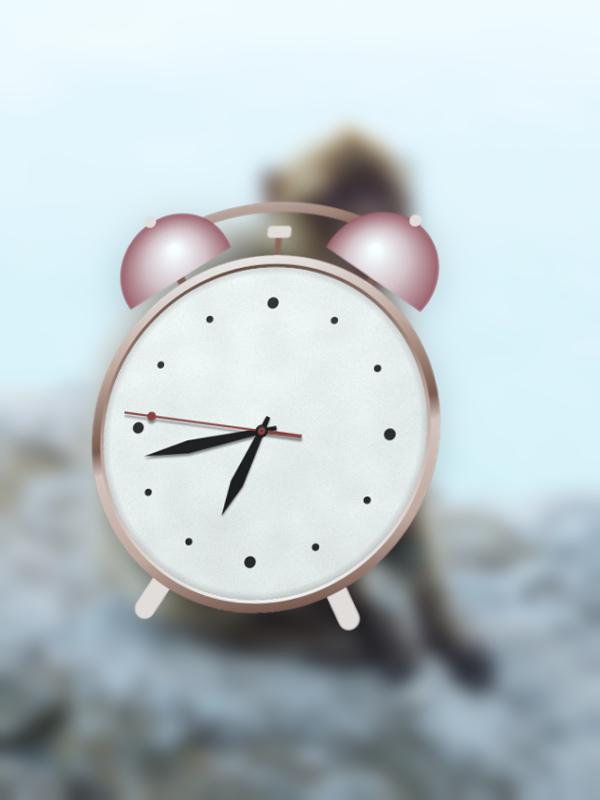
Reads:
h=6 m=42 s=46
